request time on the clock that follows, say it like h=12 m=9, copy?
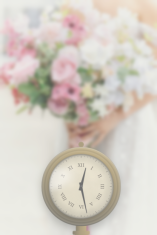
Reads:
h=12 m=28
